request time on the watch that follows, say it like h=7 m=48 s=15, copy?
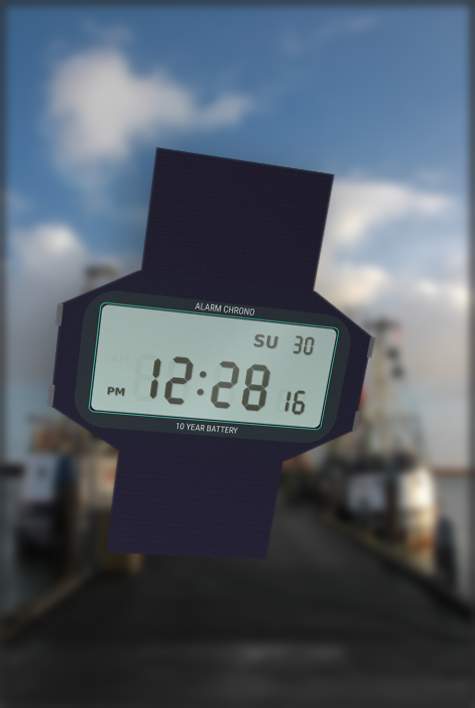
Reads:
h=12 m=28 s=16
